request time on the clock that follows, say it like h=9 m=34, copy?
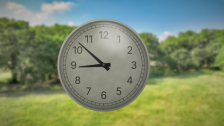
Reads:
h=8 m=52
